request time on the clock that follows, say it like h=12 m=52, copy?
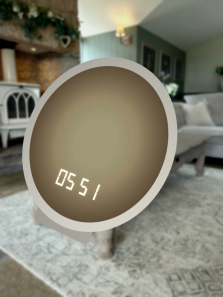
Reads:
h=5 m=51
